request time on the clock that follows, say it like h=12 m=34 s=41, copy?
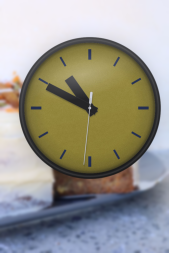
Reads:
h=10 m=49 s=31
